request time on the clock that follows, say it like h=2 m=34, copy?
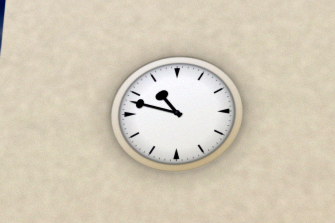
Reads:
h=10 m=48
